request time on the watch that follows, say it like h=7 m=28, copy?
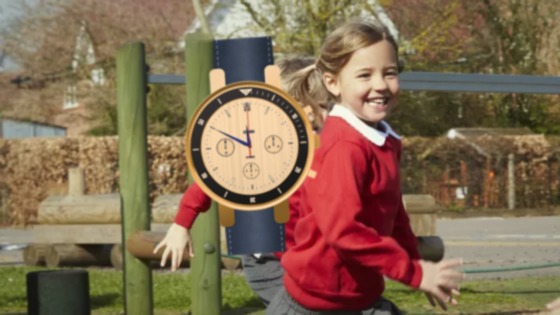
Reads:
h=11 m=50
